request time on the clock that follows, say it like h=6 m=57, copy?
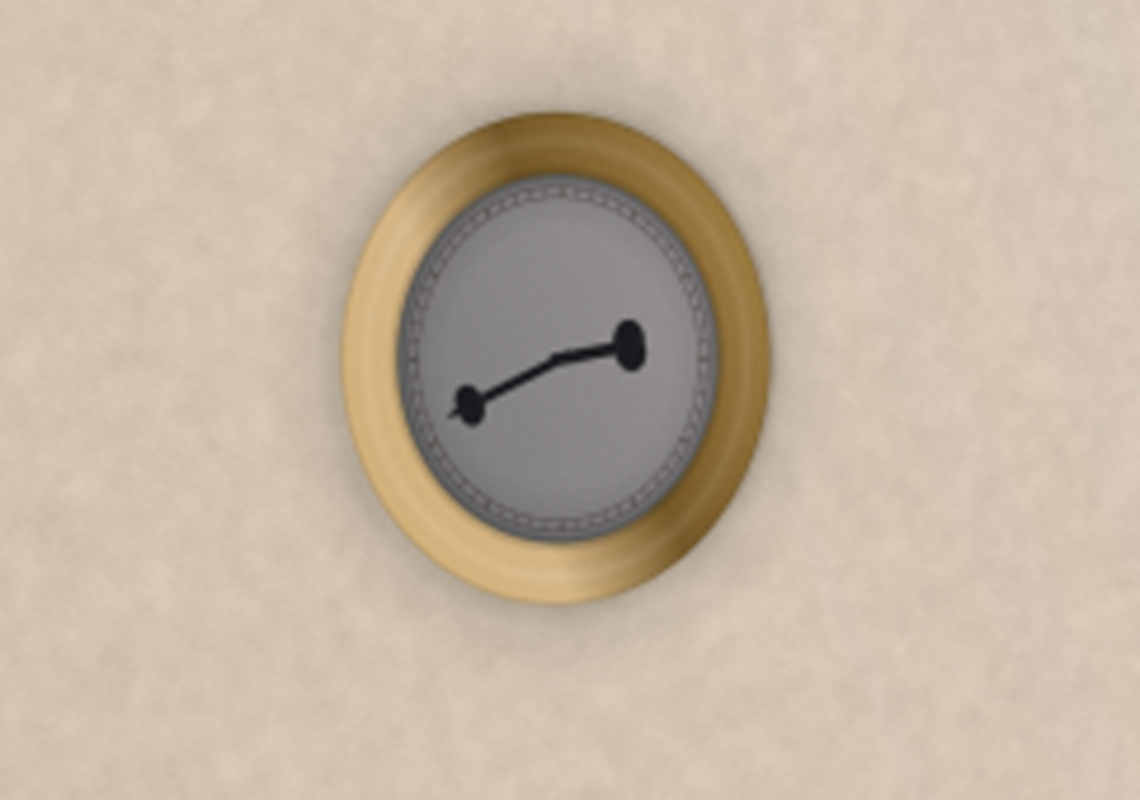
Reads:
h=2 m=41
